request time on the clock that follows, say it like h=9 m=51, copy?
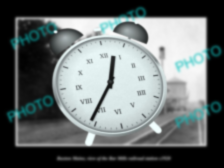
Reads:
h=12 m=36
